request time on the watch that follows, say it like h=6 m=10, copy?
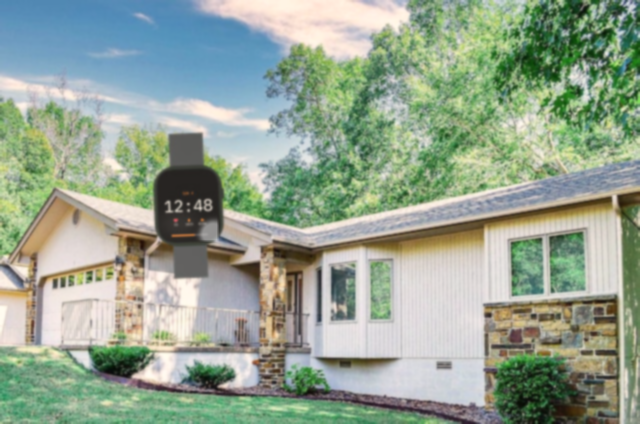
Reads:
h=12 m=48
